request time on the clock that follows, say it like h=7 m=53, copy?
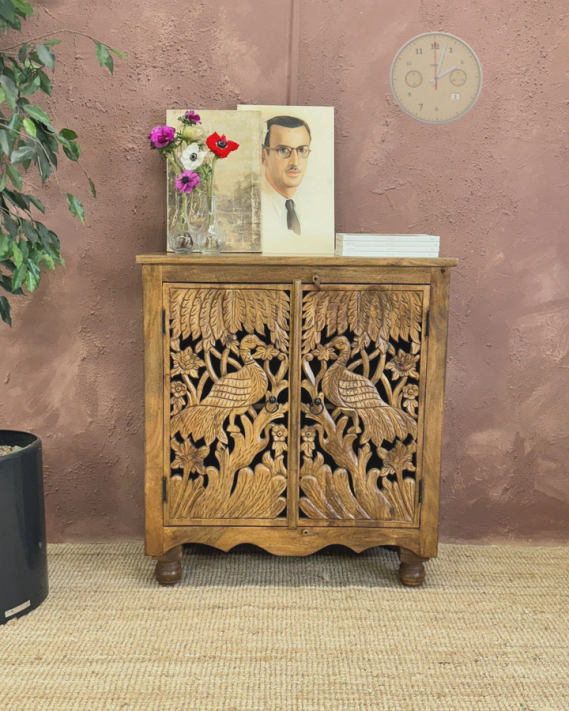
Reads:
h=2 m=3
